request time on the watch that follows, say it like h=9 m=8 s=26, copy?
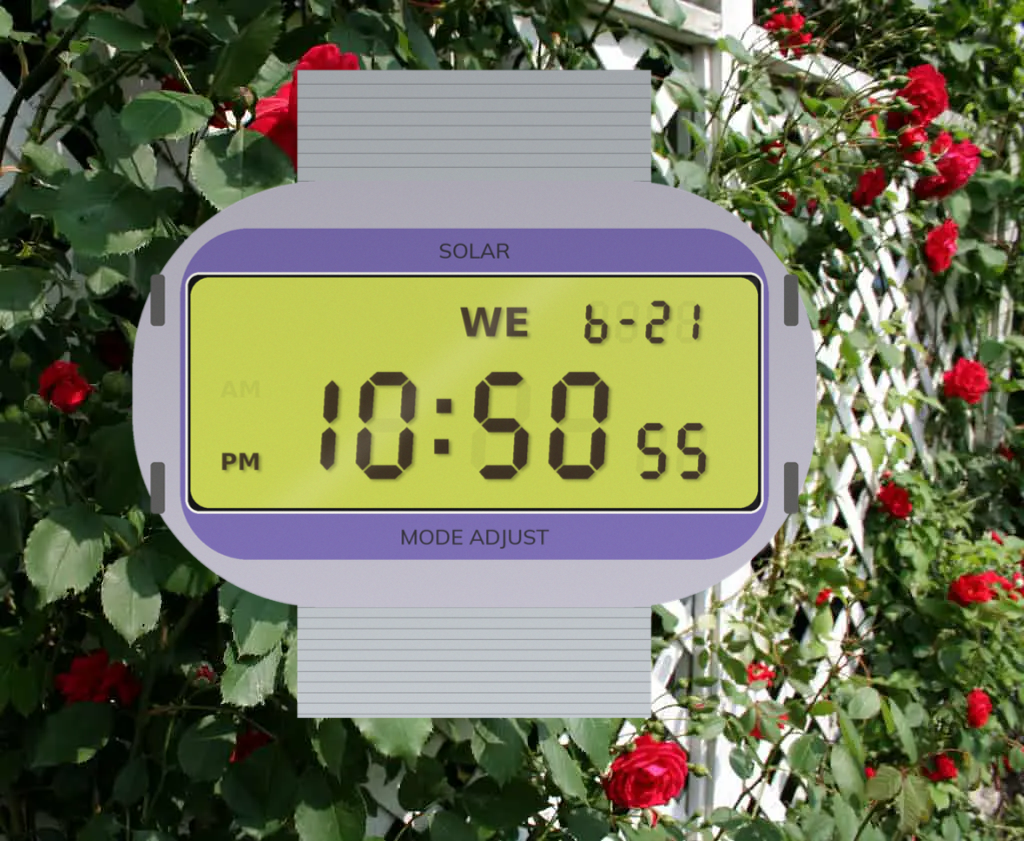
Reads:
h=10 m=50 s=55
